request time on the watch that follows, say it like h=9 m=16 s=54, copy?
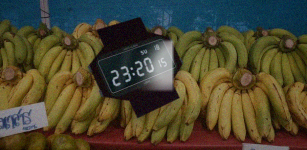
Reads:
h=23 m=20 s=15
